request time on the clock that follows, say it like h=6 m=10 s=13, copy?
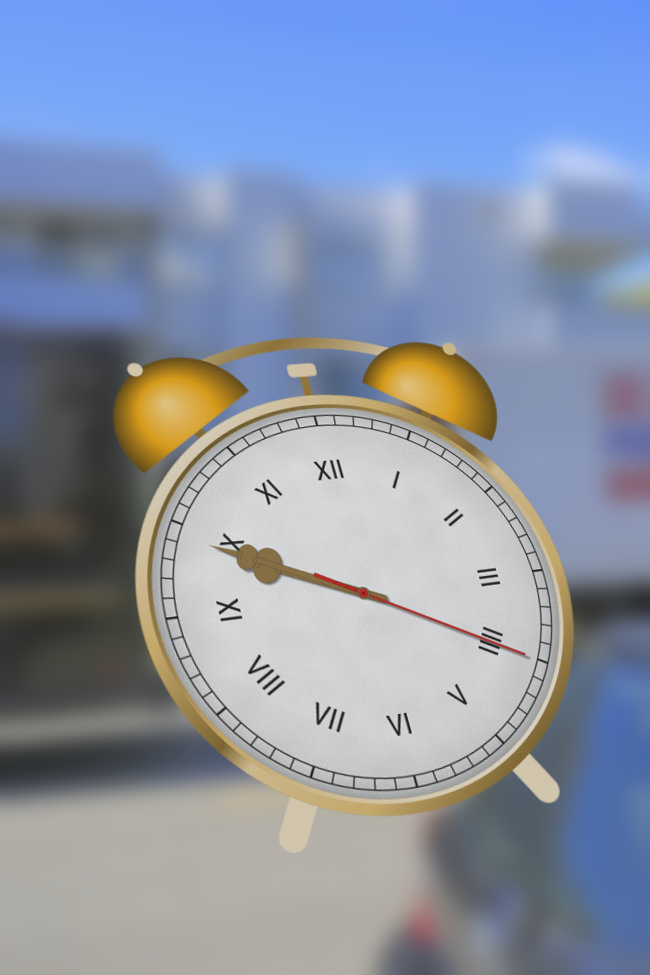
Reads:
h=9 m=49 s=20
